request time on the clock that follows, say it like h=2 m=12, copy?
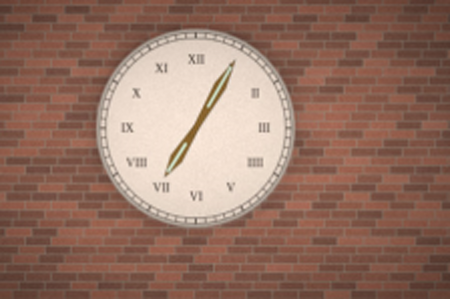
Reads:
h=7 m=5
